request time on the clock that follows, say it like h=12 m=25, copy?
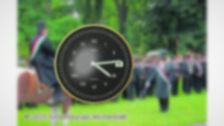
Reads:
h=4 m=14
